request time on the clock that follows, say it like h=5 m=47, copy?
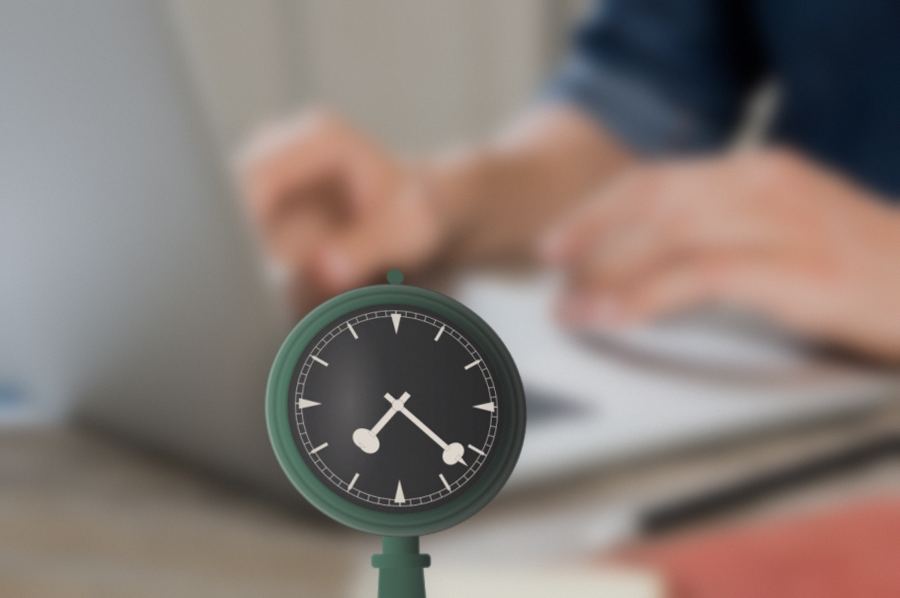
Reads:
h=7 m=22
